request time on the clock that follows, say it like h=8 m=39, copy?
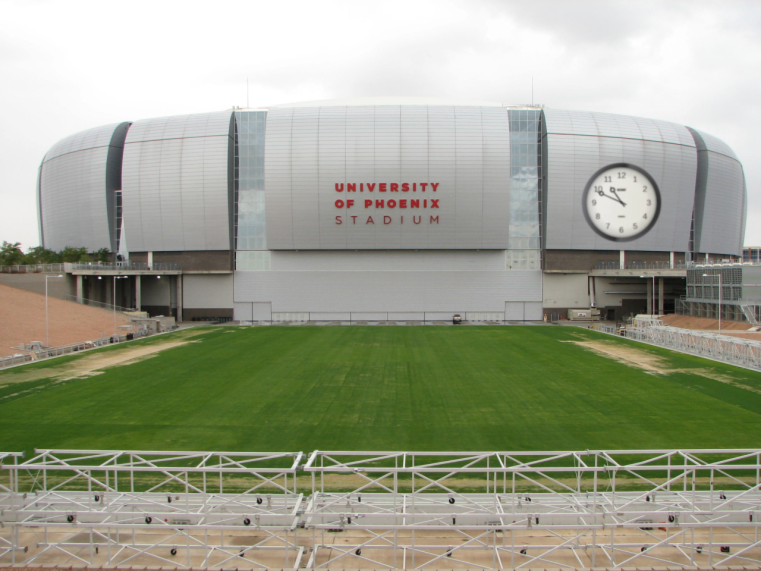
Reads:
h=10 m=49
